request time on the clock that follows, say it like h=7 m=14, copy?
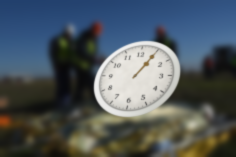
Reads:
h=1 m=5
